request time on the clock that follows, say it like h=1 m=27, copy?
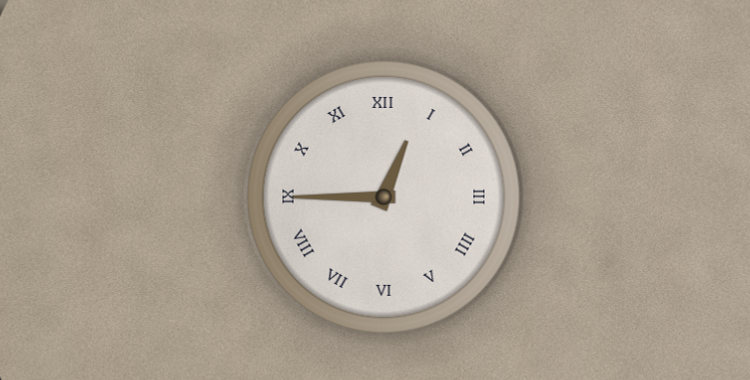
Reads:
h=12 m=45
